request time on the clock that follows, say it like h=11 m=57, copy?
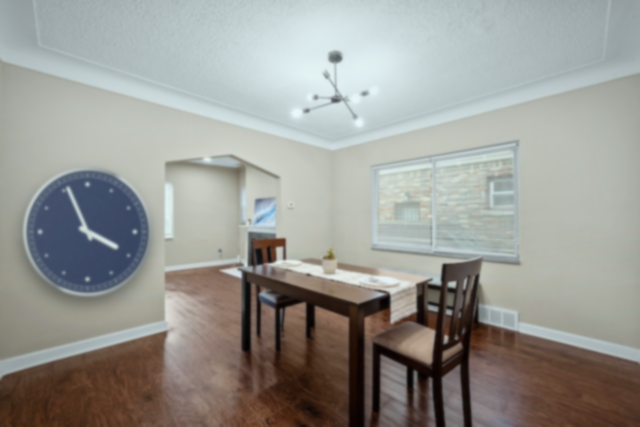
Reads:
h=3 m=56
